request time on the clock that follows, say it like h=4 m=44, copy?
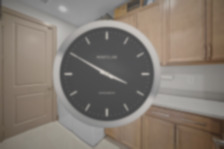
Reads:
h=3 m=50
